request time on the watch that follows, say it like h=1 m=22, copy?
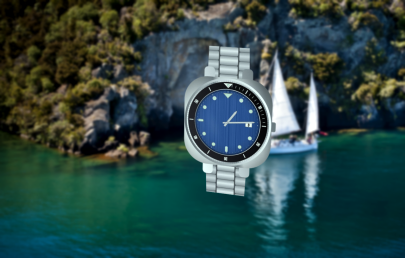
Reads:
h=1 m=14
